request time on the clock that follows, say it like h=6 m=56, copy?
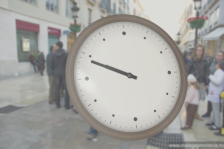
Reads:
h=9 m=49
